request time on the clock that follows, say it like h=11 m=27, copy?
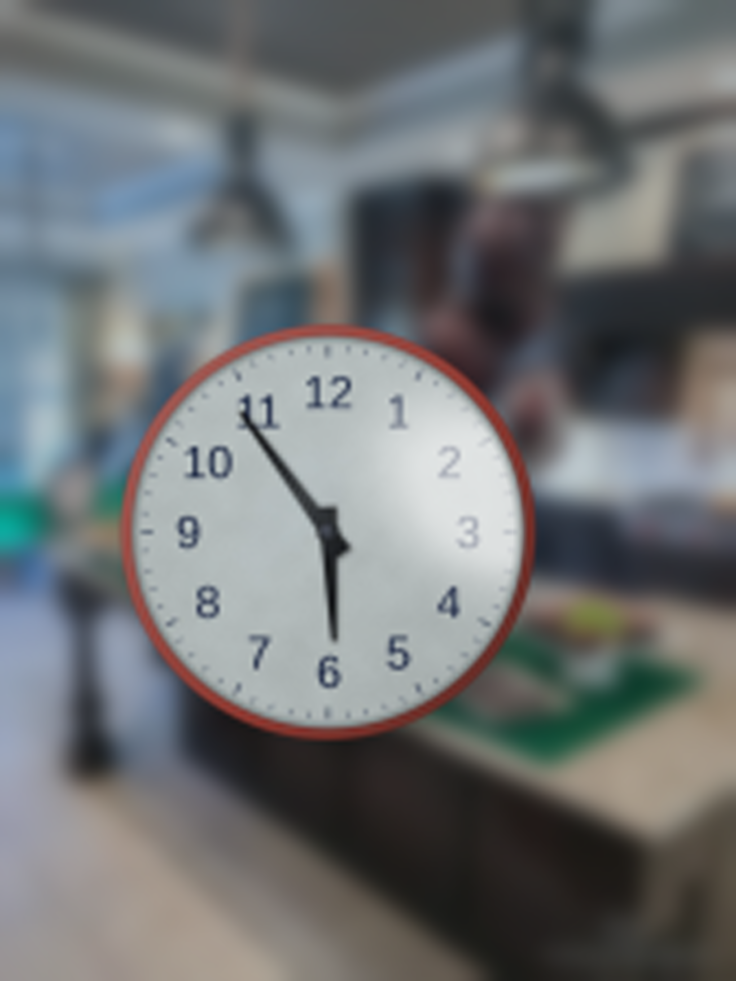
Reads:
h=5 m=54
